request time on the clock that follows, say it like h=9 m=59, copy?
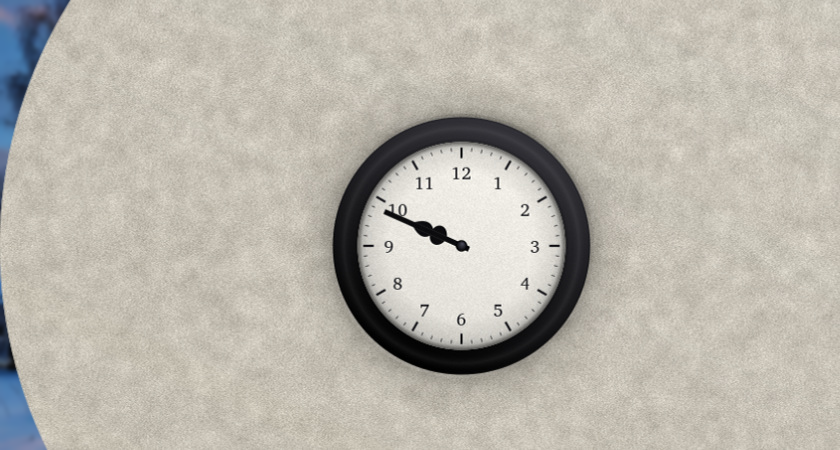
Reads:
h=9 m=49
